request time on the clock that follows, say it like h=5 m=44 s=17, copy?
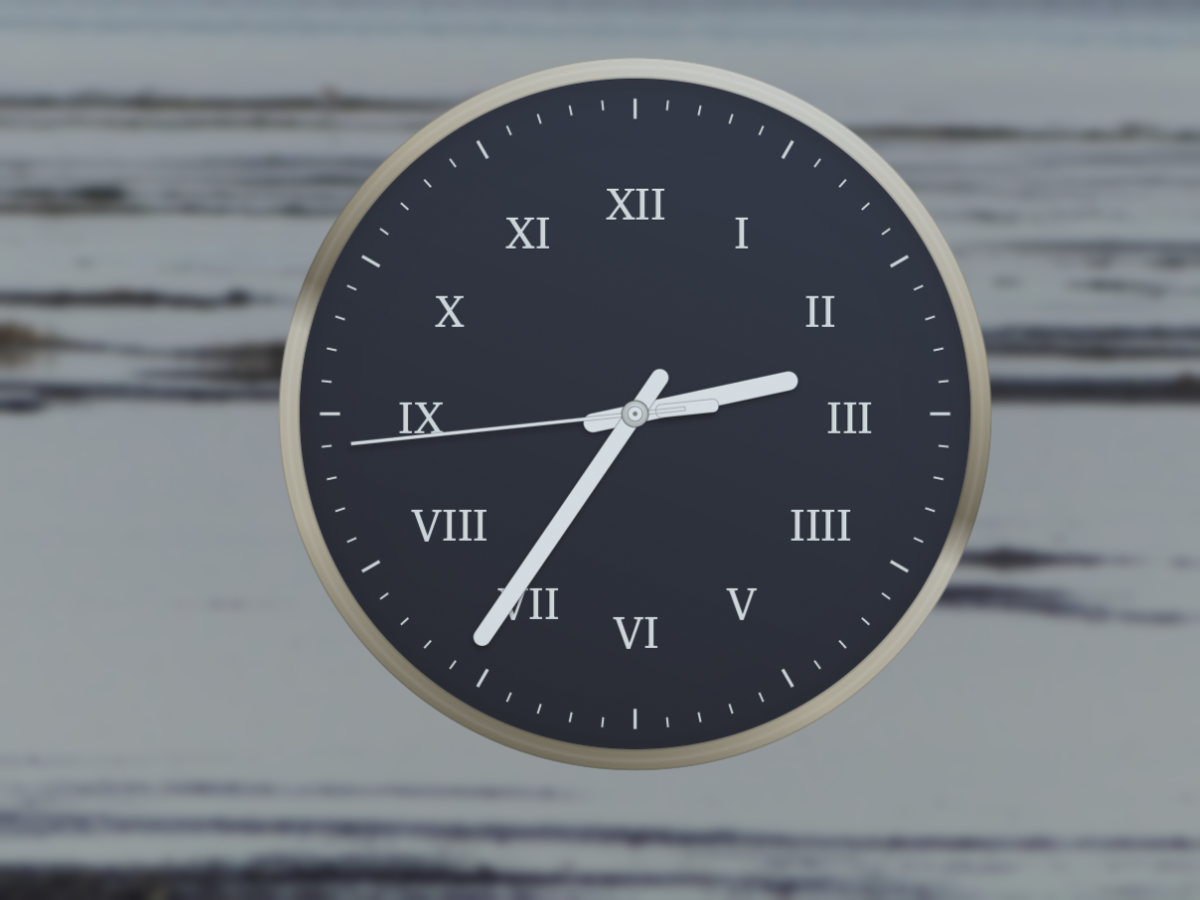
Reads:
h=2 m=35 s=44
